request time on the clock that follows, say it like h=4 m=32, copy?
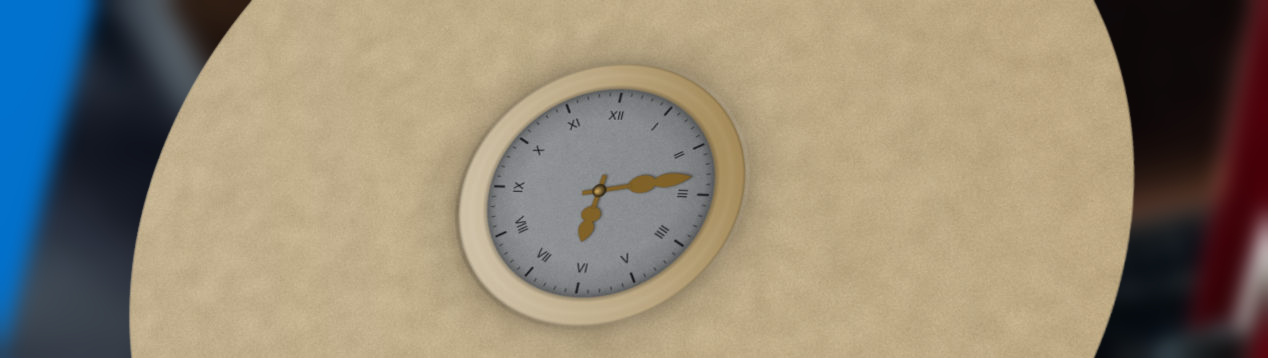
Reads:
h=6 m=13
